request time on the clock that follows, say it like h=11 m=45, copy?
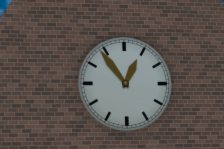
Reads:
h=12 m=54
